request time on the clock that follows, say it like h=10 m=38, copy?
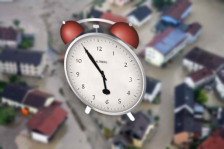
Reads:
h=5 m=55
